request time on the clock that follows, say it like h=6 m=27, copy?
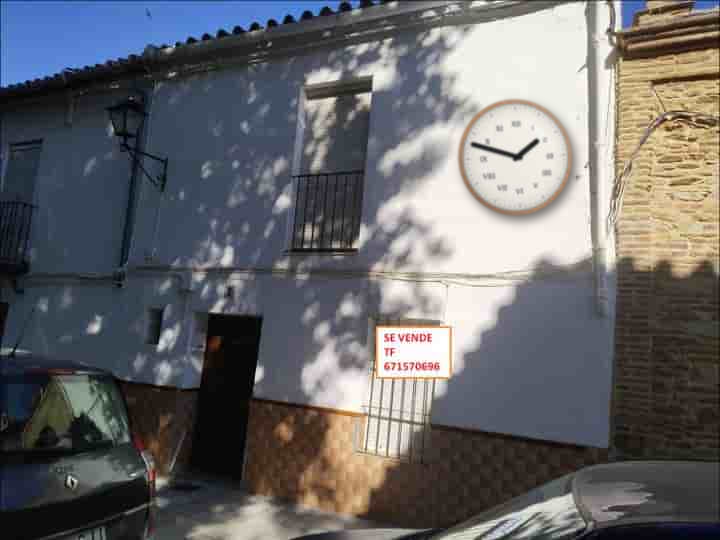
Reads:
h=1 m=48
